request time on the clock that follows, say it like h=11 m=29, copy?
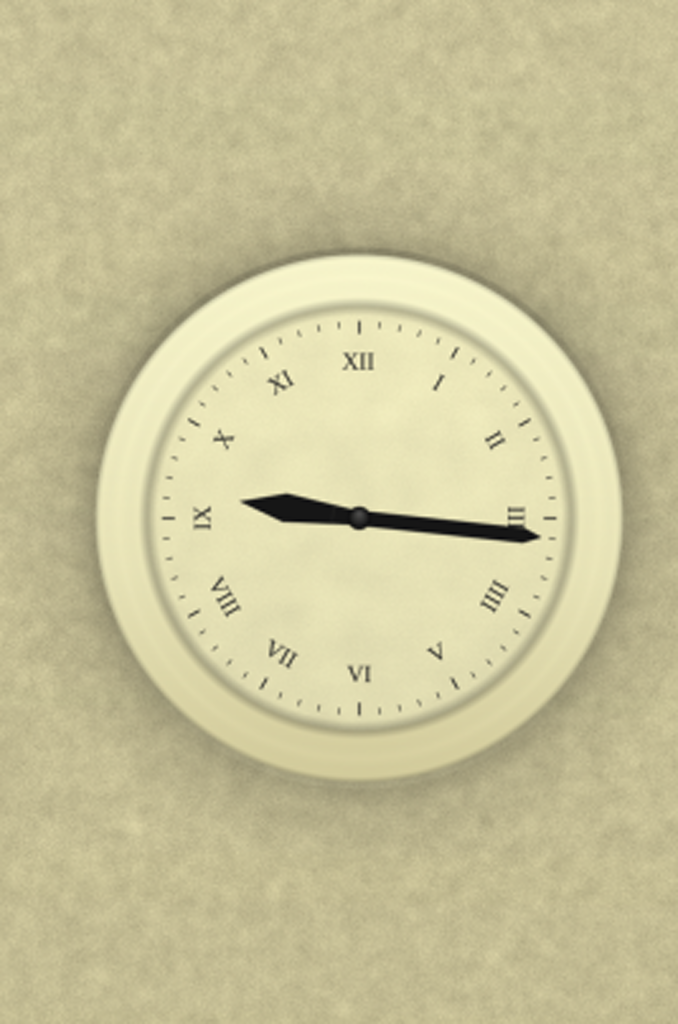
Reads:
h=9 m=16
